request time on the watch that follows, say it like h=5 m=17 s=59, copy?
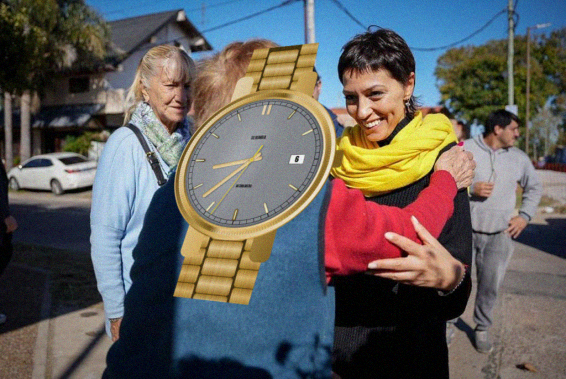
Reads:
h=8 m=37 s=34
